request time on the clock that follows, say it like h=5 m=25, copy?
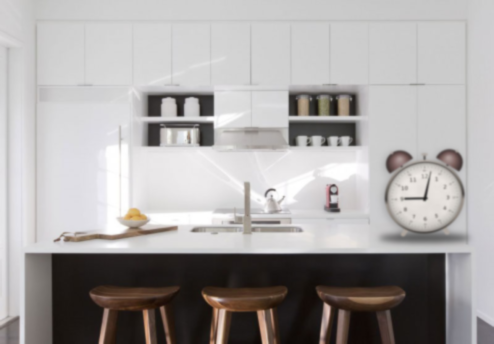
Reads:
h=9 m=2
